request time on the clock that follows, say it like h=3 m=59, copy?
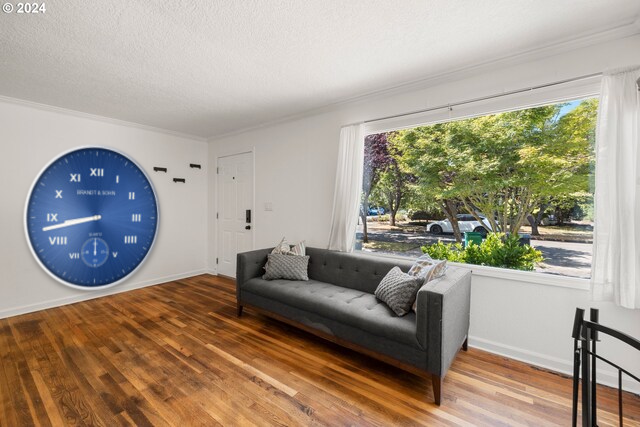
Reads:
h=8 m=43
